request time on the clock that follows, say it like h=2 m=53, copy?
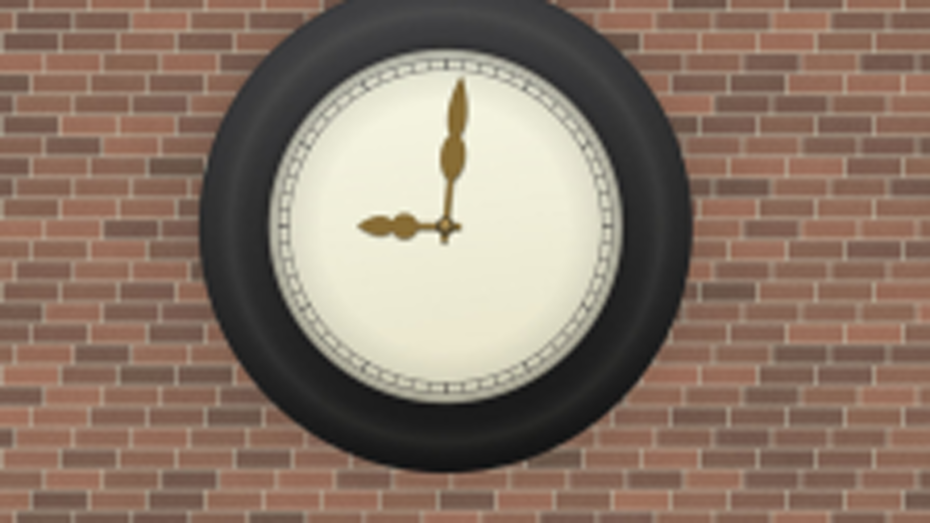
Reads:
h=9 m=1
